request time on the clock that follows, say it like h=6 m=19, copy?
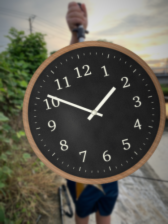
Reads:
h=1 m=51
